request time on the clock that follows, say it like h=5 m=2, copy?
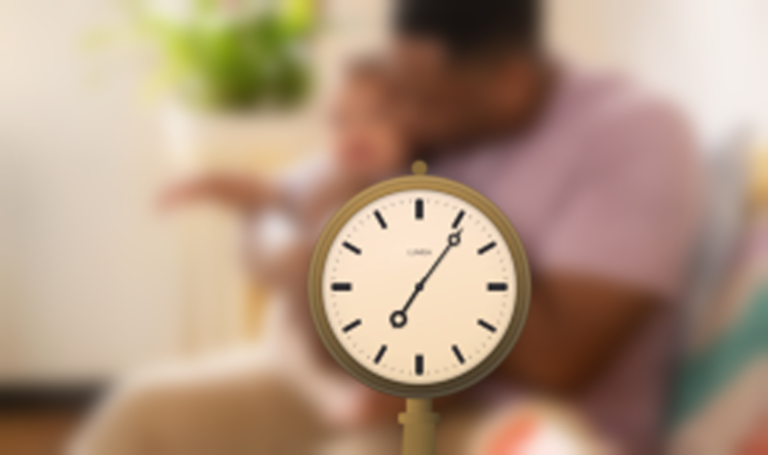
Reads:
h=7 m=6
